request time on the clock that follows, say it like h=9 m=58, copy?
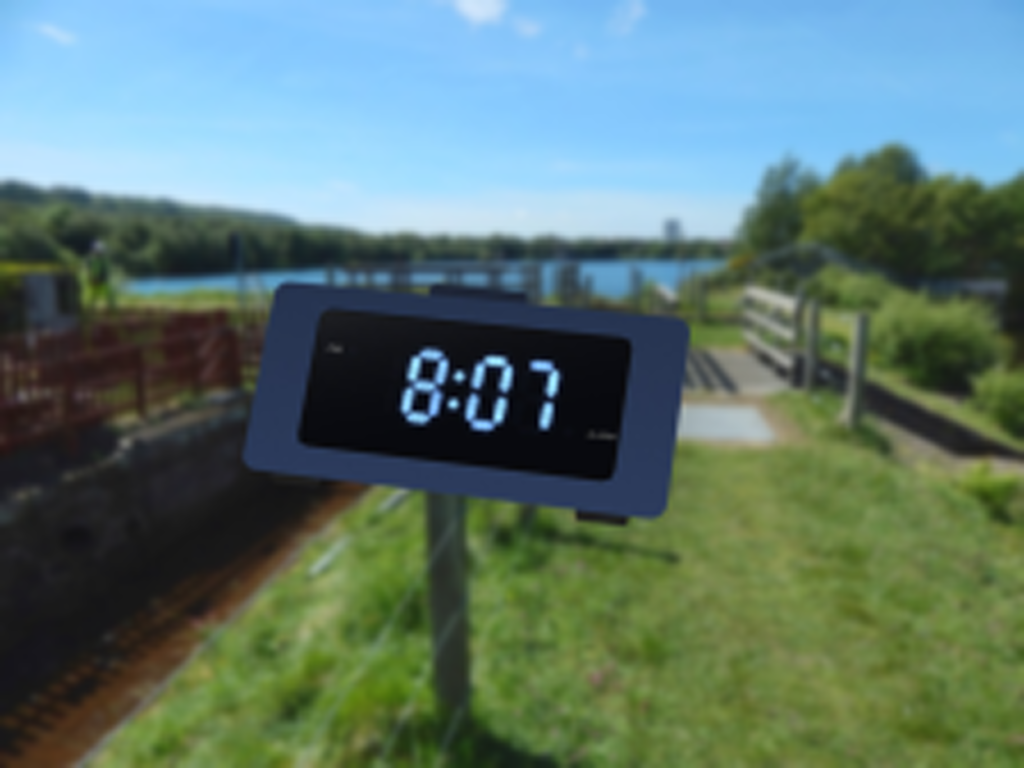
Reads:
h=8 m=7
